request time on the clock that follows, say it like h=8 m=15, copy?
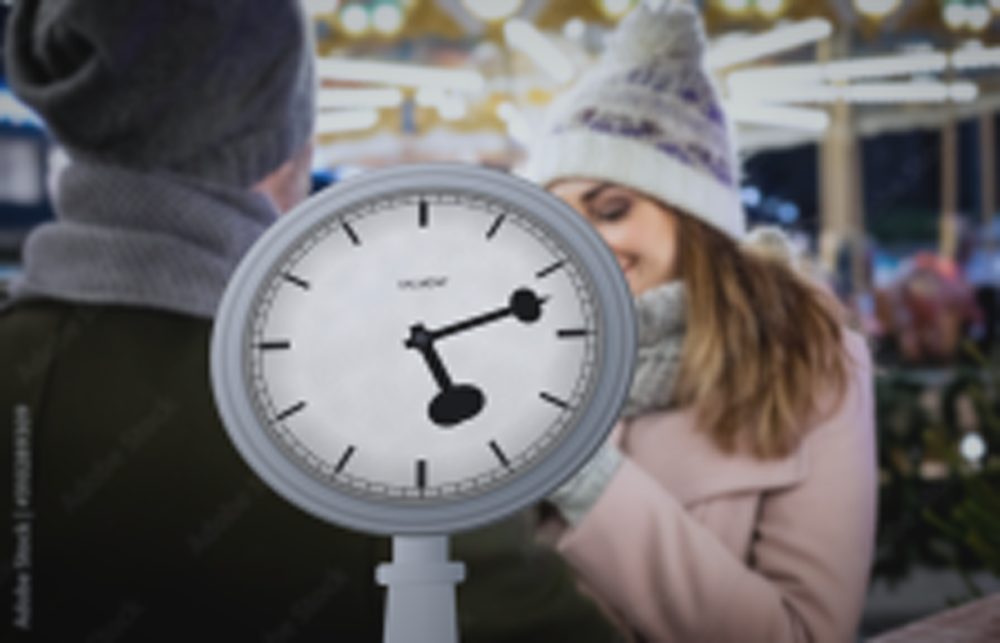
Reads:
h=5 m=12
